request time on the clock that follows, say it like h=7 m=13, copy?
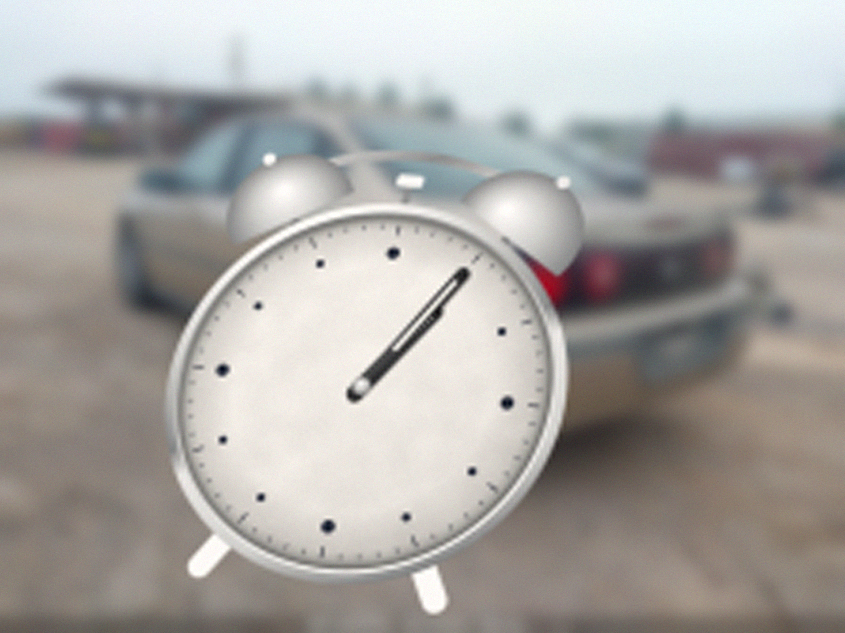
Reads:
h=1 m=5
